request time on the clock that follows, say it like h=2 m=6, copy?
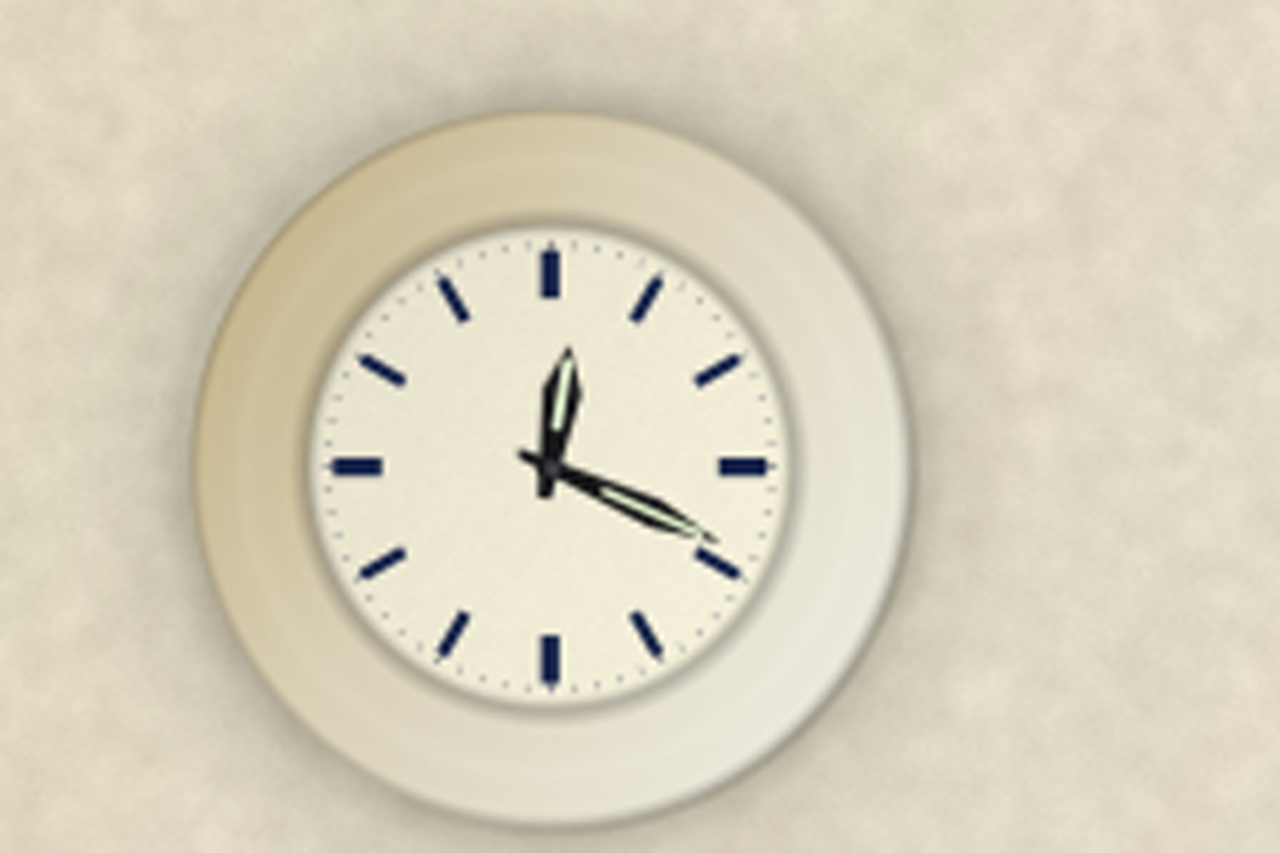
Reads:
h=12 m=19
